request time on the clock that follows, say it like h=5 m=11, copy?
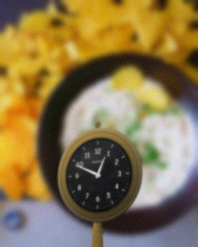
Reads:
h=12 m=49
